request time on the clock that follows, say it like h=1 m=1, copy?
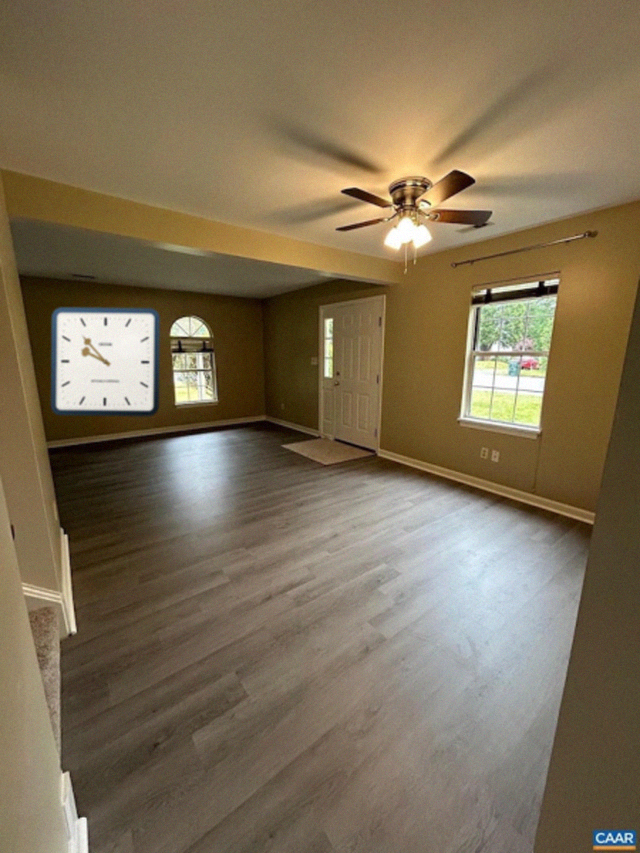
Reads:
h=9 m=53
